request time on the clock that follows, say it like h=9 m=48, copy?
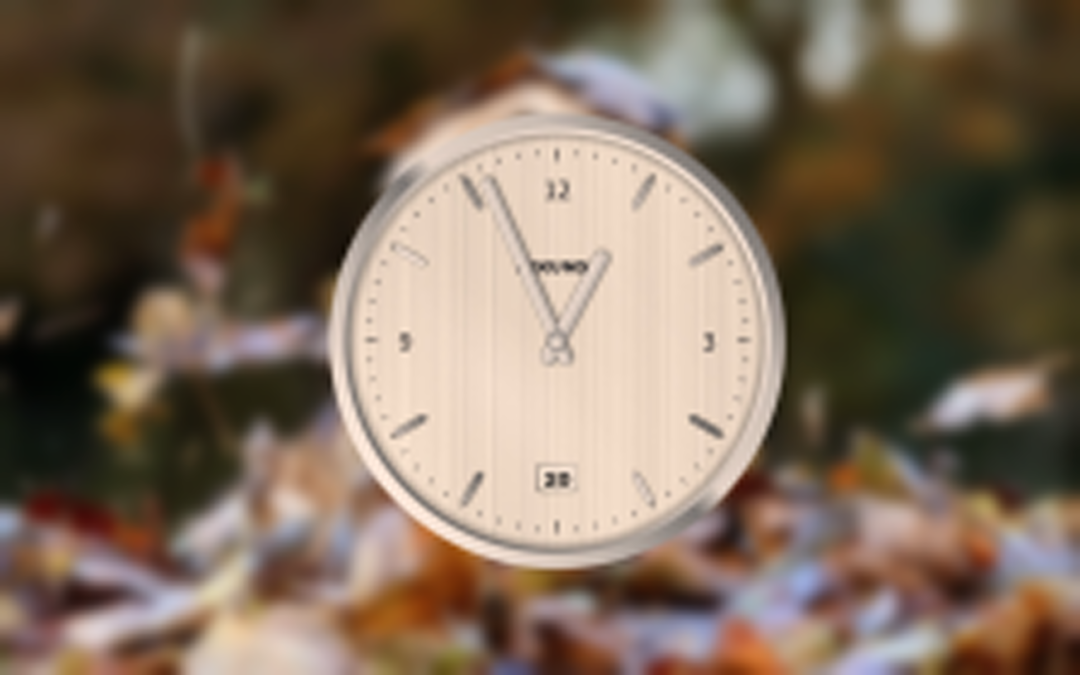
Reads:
h=12 m=56
